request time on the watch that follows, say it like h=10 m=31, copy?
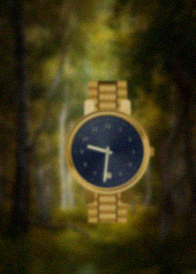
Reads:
h=9 m=31
